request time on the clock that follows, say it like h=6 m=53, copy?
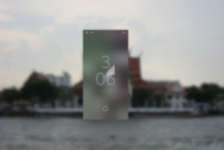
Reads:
h=3 m=6
